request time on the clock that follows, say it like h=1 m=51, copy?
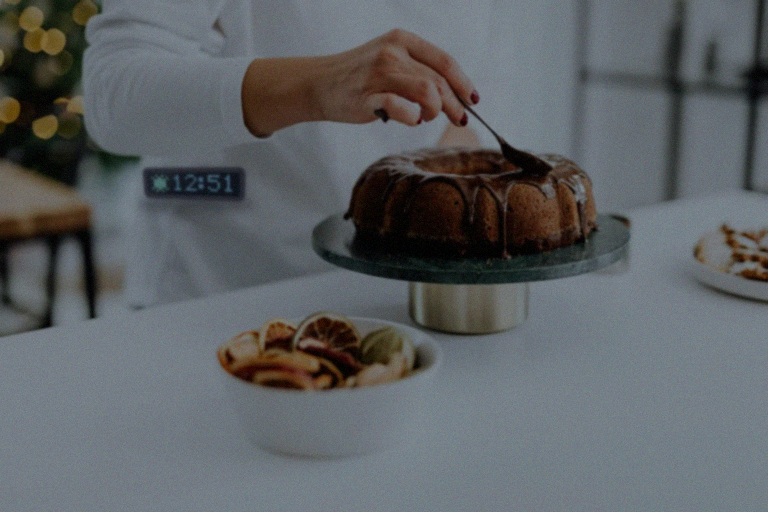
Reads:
h=12 m=51
